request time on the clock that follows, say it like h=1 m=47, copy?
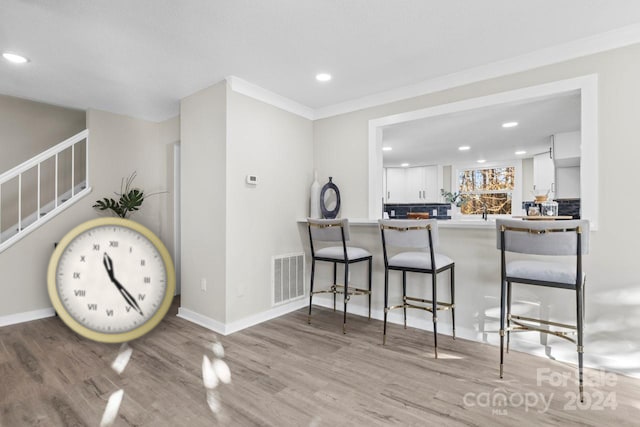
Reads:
h=11 m=23
